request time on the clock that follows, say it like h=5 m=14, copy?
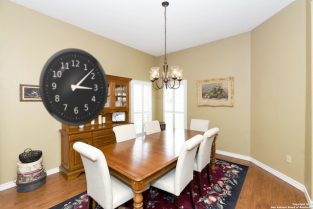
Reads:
h=3 m=8
